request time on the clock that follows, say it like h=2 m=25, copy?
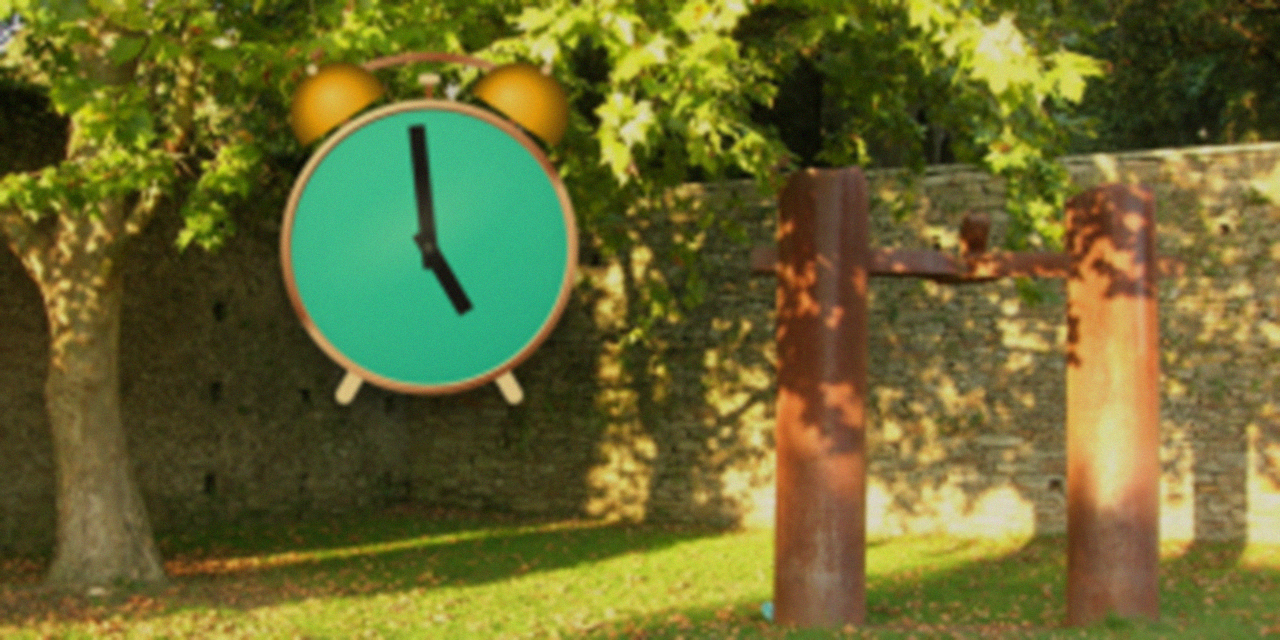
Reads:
h=4 m=59
